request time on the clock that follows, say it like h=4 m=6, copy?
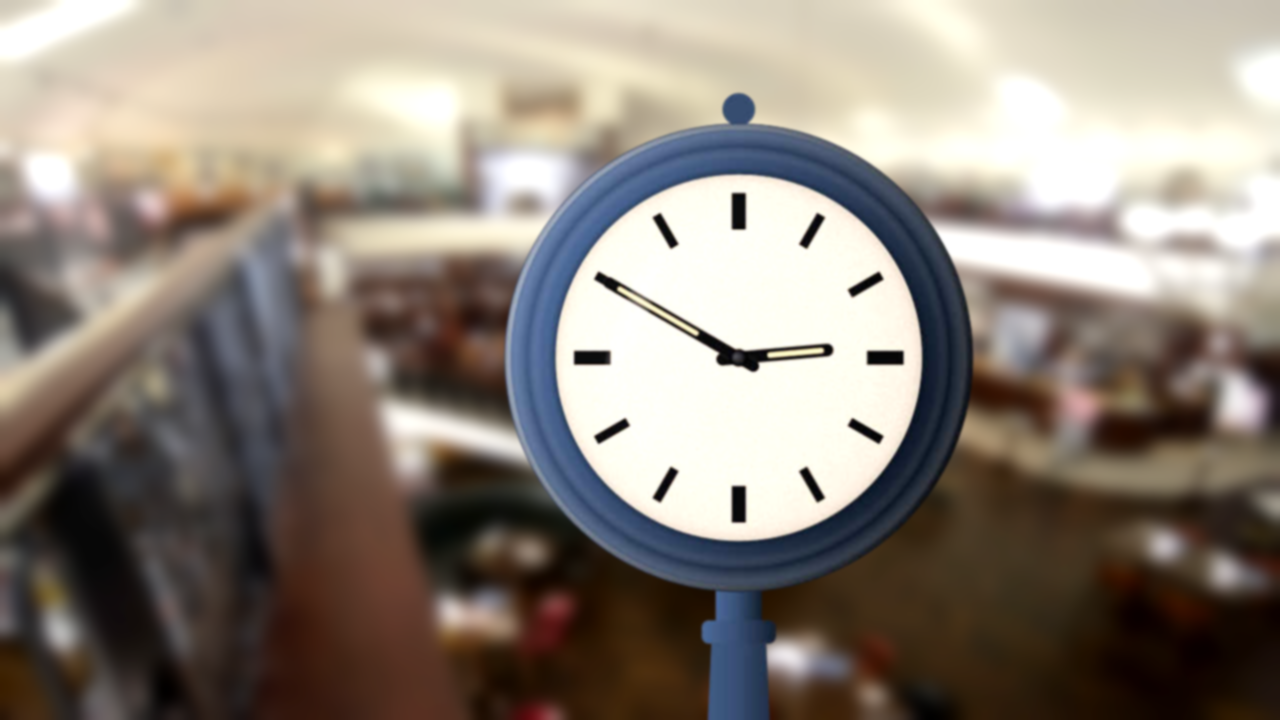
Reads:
h=2 m=50
